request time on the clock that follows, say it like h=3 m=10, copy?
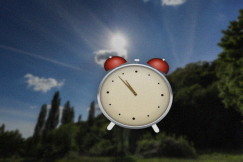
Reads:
h=10 m=53
